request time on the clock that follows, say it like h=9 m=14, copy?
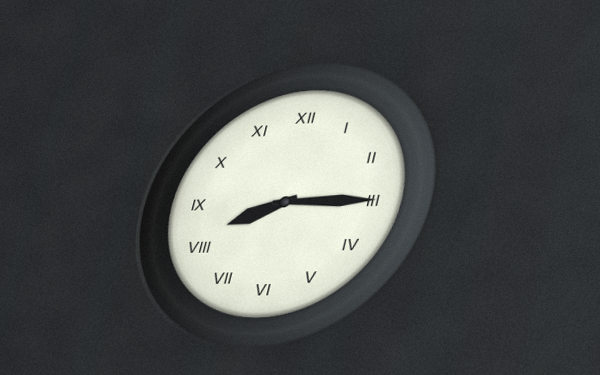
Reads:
h=8 m=15
